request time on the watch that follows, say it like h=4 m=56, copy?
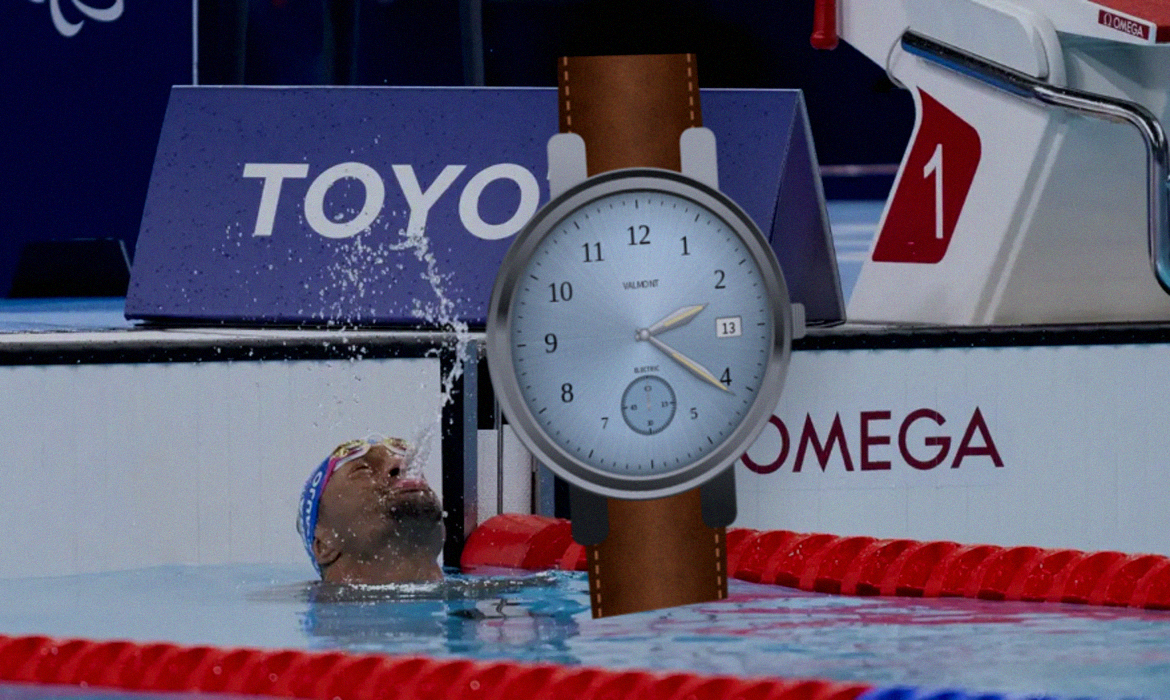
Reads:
h=2 m=21
